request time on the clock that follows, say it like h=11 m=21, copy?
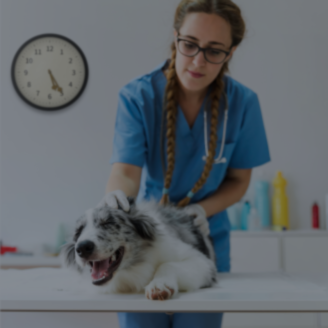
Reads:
h=5 m=25
